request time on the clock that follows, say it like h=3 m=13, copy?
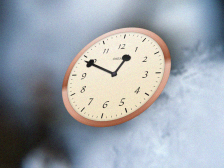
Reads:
h=12 m=49
